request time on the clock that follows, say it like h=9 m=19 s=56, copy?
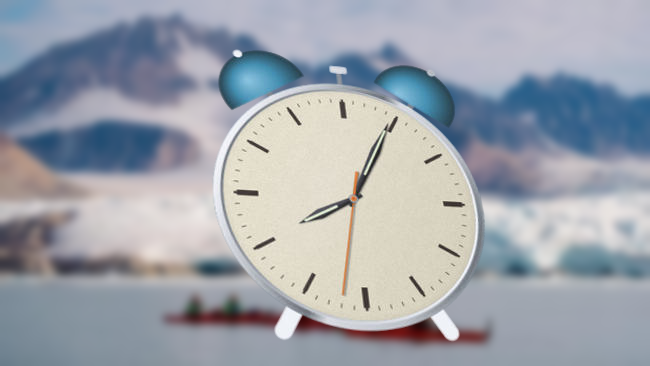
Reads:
h=8 m=4 s=32
